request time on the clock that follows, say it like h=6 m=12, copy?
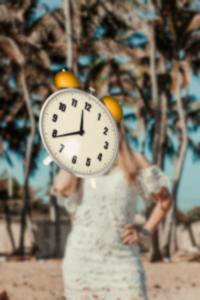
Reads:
h=11 m=39
